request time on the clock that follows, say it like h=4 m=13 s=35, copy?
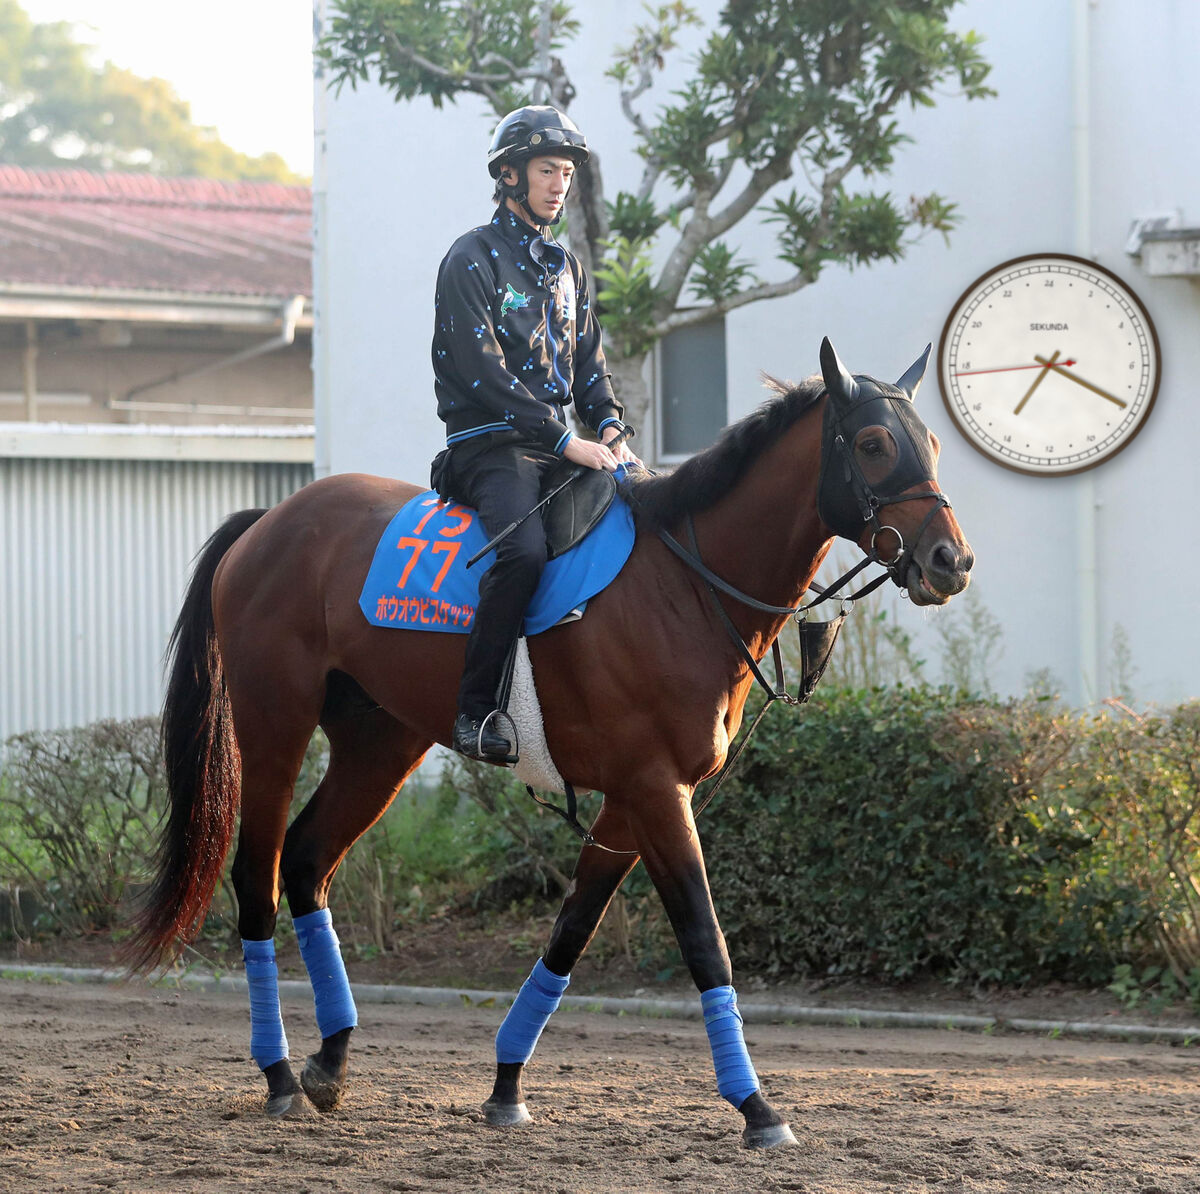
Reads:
h=14 m=19 s=44
